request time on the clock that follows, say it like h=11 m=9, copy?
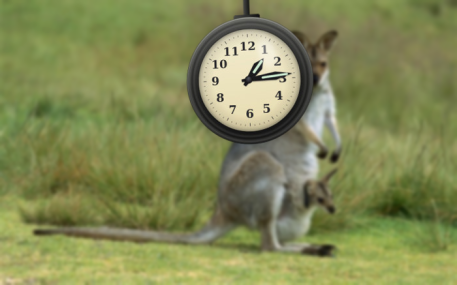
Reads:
h=1 m=14
